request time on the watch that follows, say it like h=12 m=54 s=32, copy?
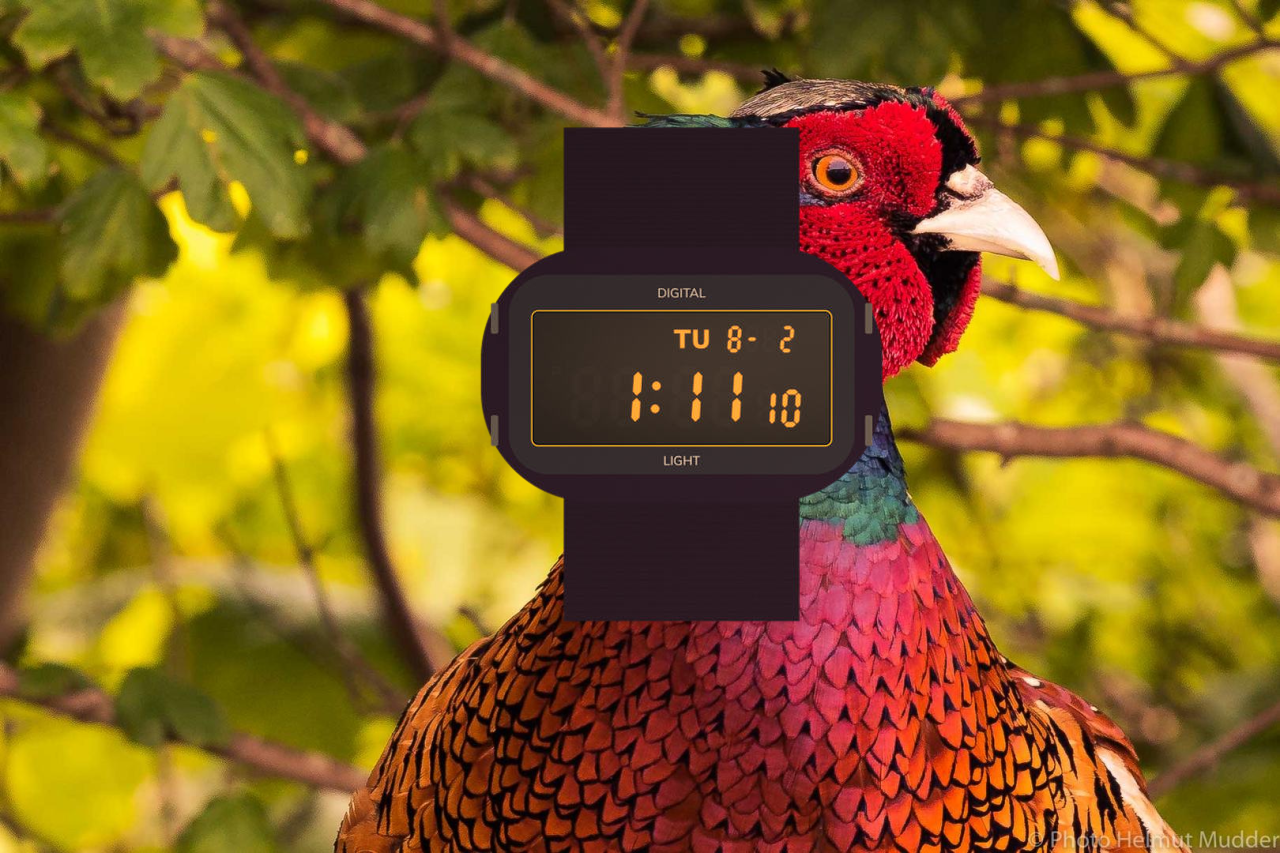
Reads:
h=1 m=11 s=10
